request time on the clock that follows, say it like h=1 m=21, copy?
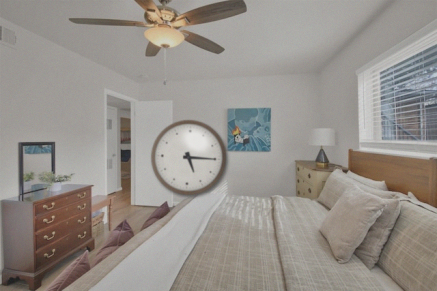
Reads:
h=5 m=15
